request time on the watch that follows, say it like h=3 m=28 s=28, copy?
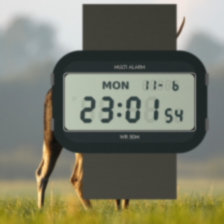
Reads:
h=23 m=1 s=54
